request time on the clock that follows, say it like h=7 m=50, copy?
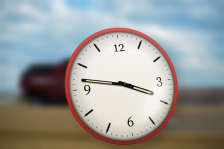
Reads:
h=3 m=47
